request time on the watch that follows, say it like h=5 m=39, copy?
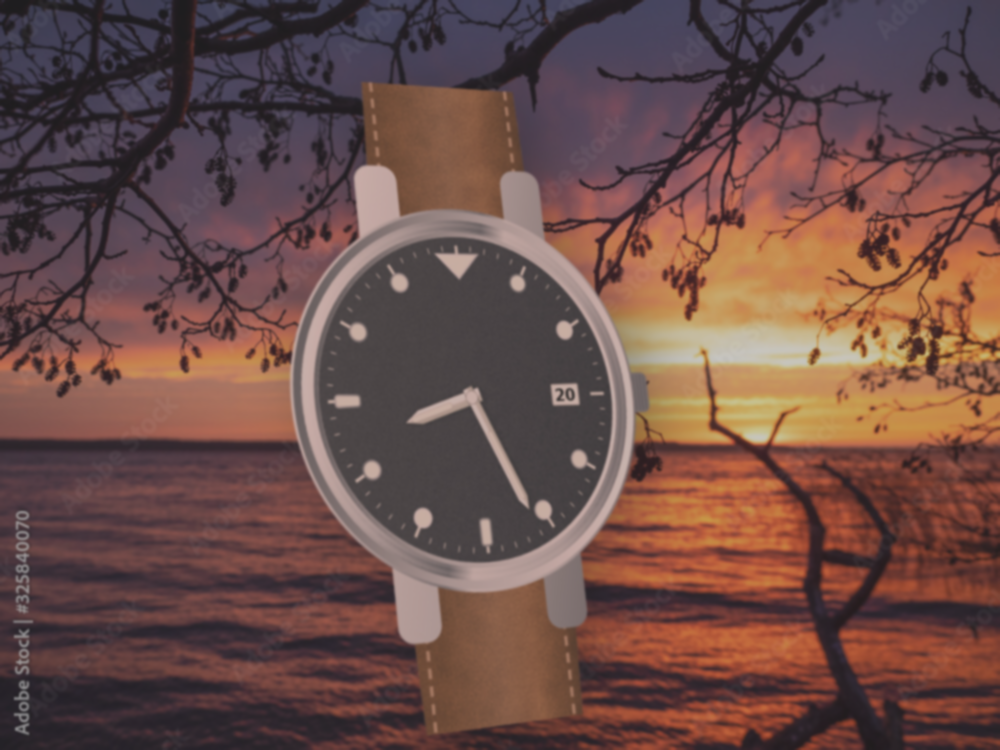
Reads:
h=8 m=26
